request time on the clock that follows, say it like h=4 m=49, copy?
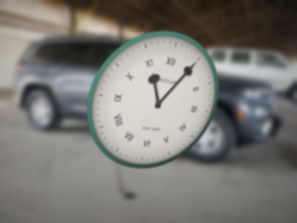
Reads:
h=11 m=5
